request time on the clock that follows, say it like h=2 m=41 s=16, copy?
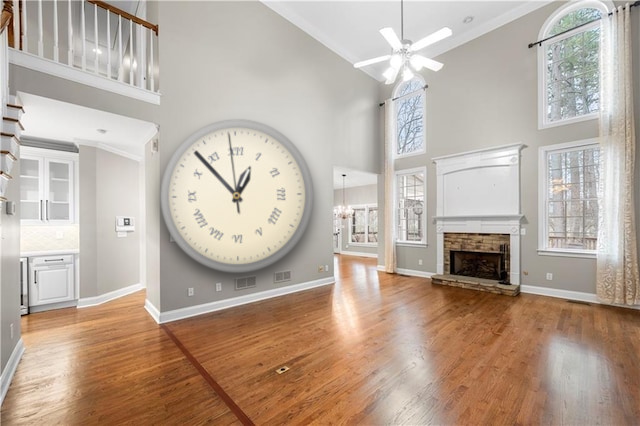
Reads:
h=12 m=52 s=59
